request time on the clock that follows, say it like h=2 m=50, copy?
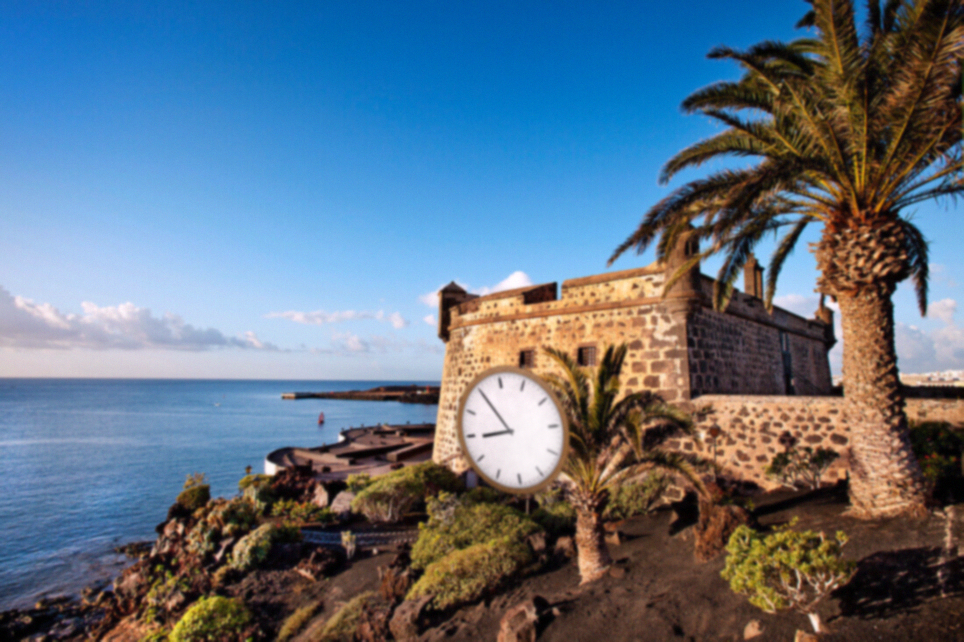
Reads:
h=8 m=55
